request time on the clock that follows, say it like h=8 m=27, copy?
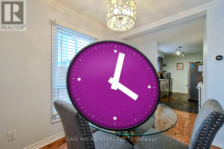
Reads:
h=4 m=2
